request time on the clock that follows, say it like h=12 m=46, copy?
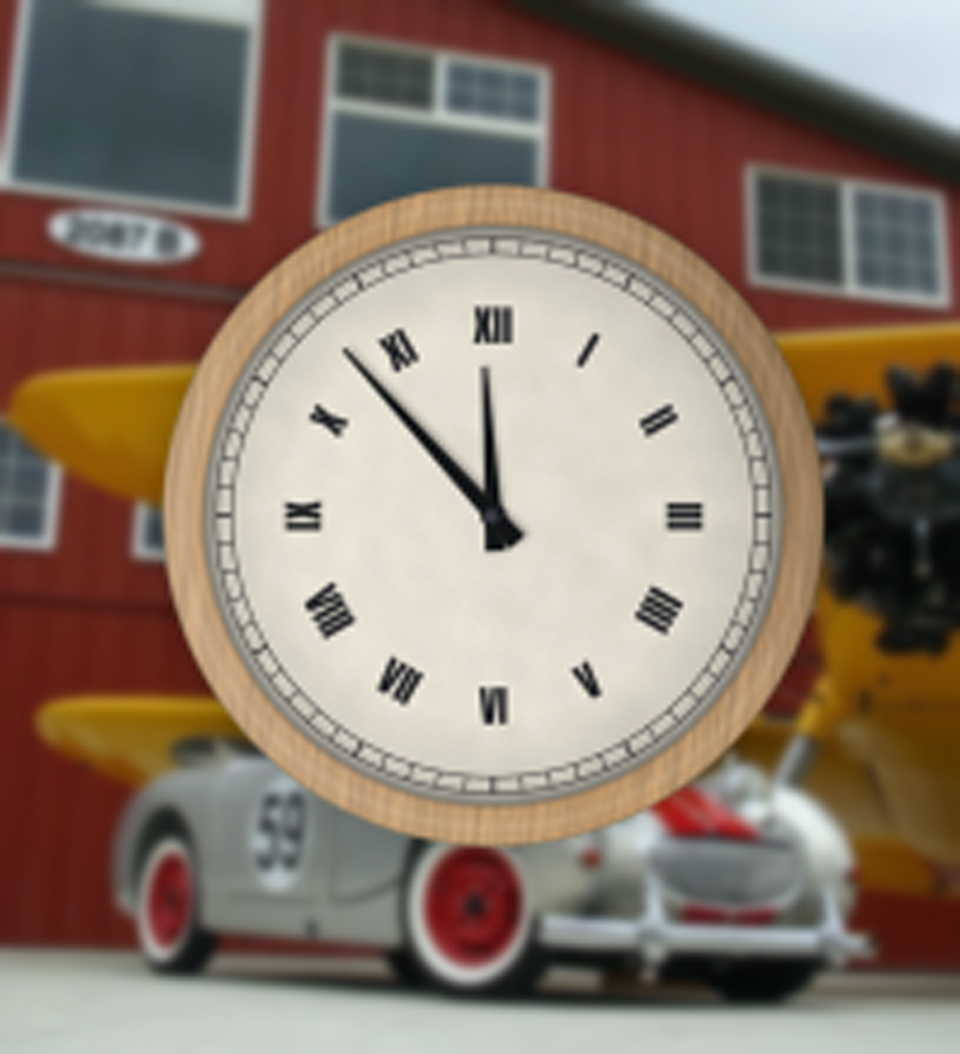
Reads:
h=11 m=53
